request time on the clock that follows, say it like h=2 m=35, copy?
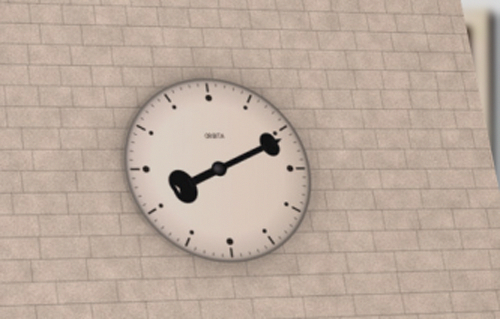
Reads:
h=8 m=11
